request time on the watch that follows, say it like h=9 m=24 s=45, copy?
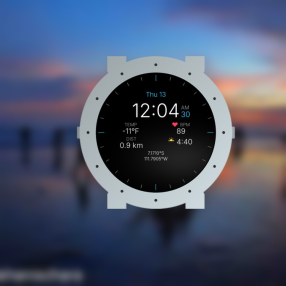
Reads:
h=12 m=4 s=30
